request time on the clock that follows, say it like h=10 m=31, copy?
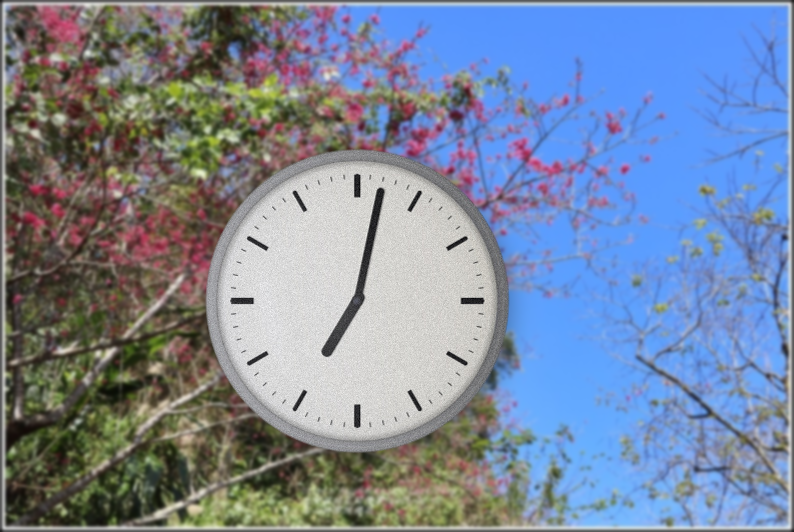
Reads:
h=7 m=2
